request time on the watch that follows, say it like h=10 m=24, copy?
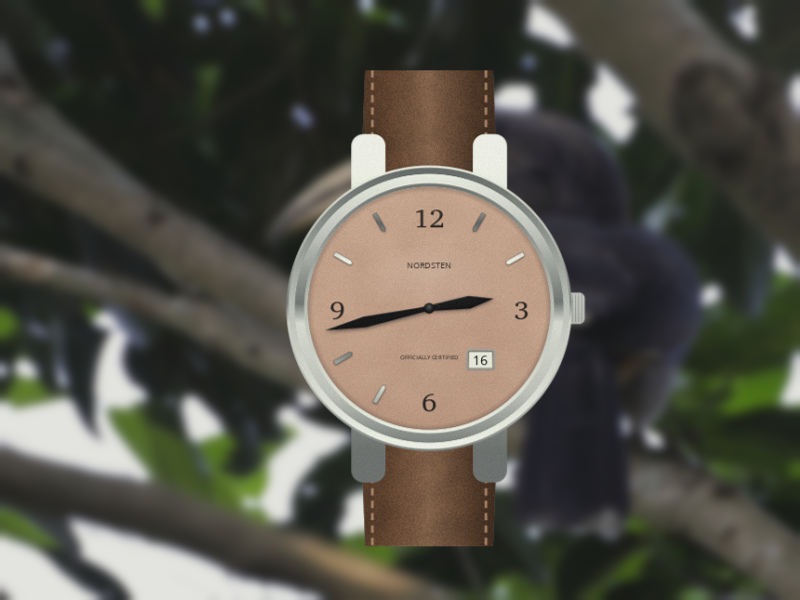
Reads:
h=2 m=43
